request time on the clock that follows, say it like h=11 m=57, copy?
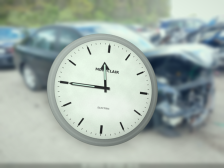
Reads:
h=11 m=45
